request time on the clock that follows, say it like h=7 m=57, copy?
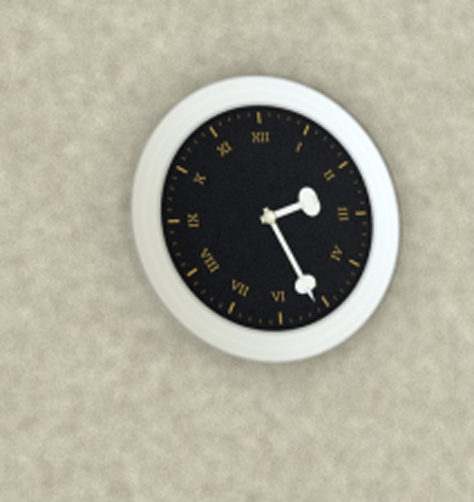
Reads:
h=2 m=26
